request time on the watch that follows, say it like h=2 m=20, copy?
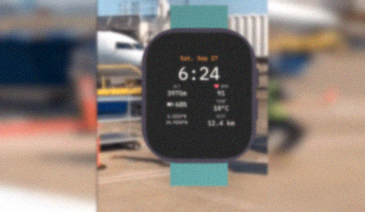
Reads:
h=6 m=24
